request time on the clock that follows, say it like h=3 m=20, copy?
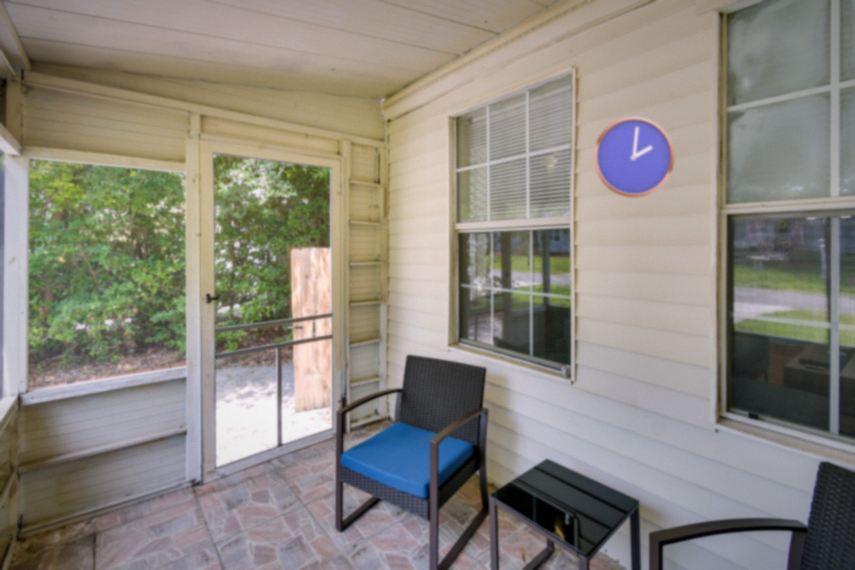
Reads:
h=2 m=1
